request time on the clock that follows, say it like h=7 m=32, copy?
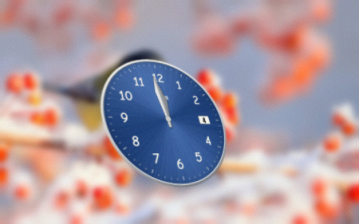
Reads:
h=11 m=59
